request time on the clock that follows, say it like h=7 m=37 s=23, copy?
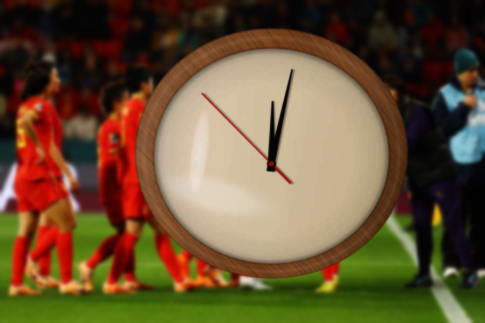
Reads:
h=12 m=1 s=53
